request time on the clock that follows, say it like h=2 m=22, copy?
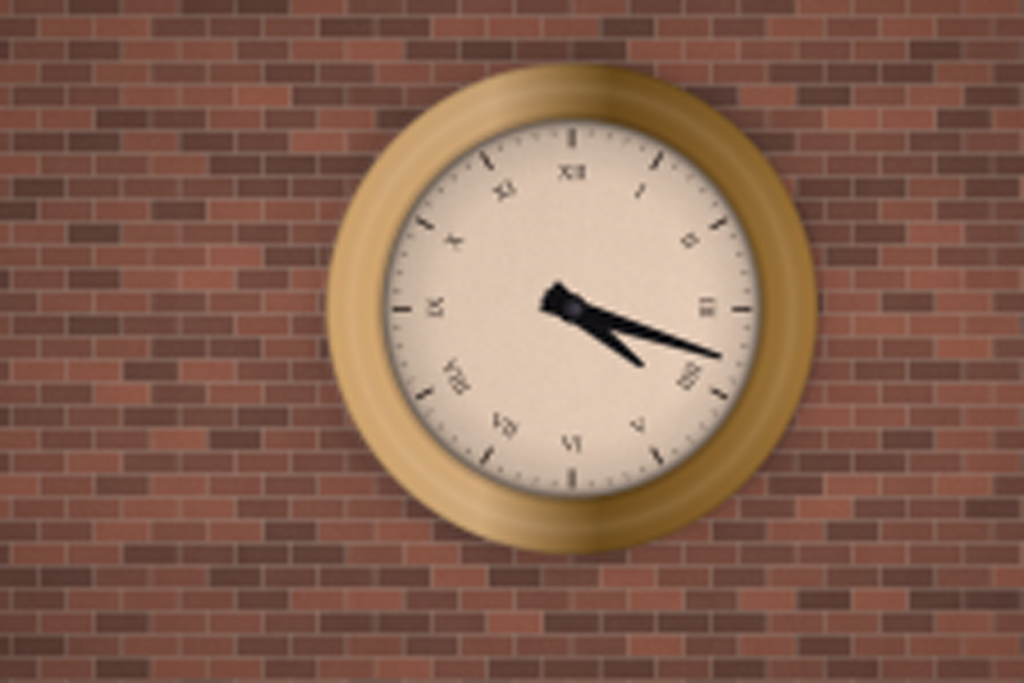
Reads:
h=4 m=18
